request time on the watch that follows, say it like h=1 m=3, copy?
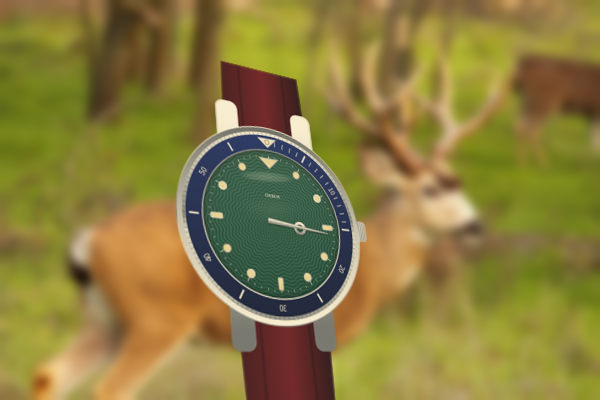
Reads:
h=3 m=16
